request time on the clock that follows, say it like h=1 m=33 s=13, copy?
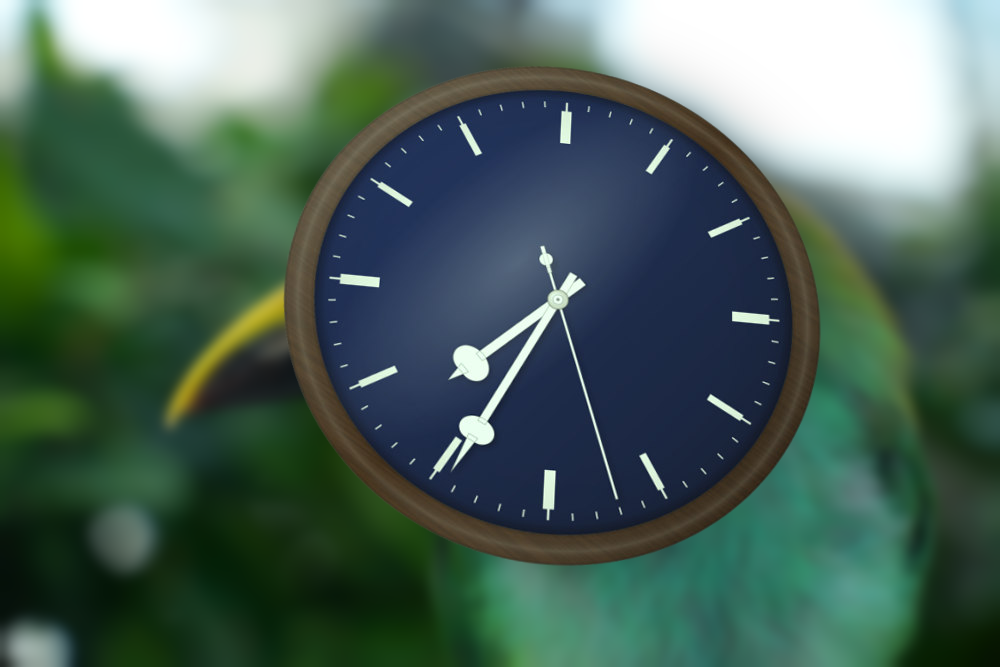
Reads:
h=7 m=34 s=27
